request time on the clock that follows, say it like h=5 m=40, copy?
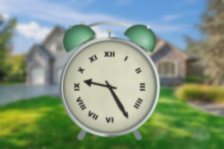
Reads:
h=9 m=25
